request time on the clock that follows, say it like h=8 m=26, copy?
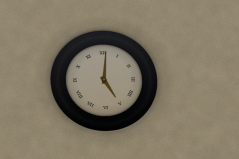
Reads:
h=5 m=1
